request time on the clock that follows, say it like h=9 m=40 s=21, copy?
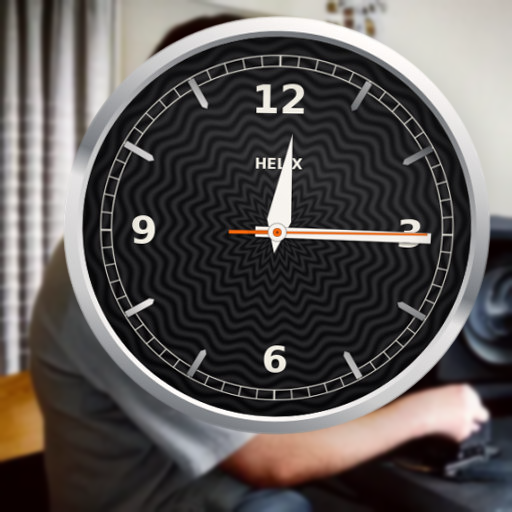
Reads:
h=12 m=15 s=15
